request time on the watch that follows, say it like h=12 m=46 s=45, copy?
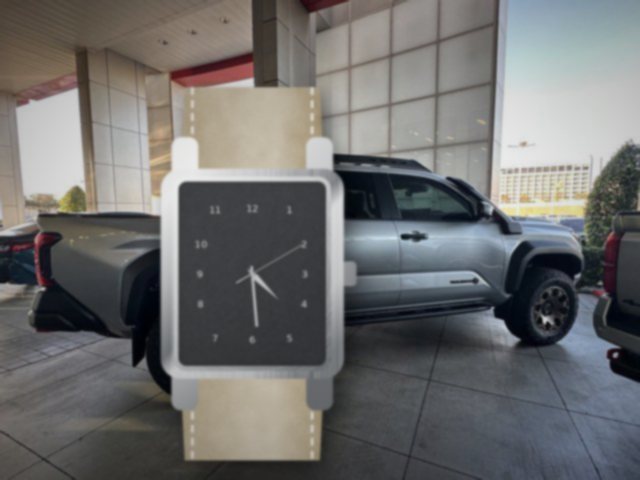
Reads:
h=4 m=29 s=10
